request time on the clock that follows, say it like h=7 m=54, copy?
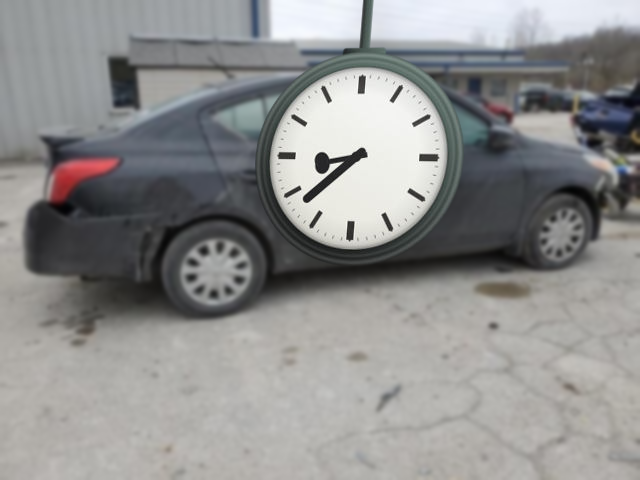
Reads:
h=8 m=38
